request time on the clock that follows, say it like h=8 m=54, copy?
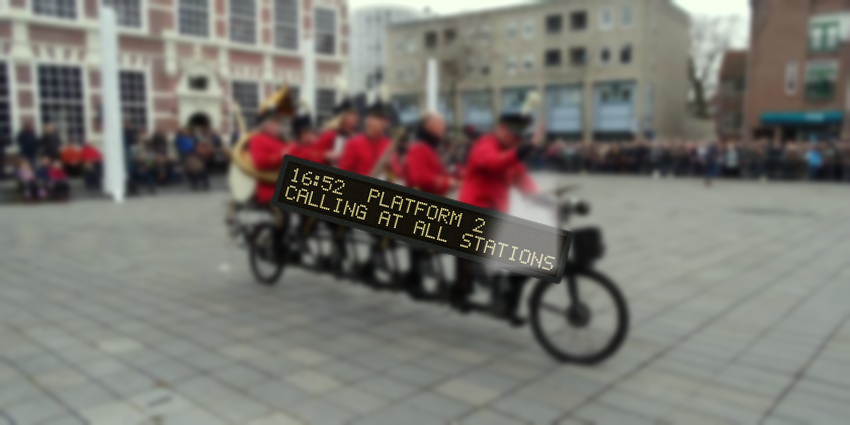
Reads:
h=16 m=52
